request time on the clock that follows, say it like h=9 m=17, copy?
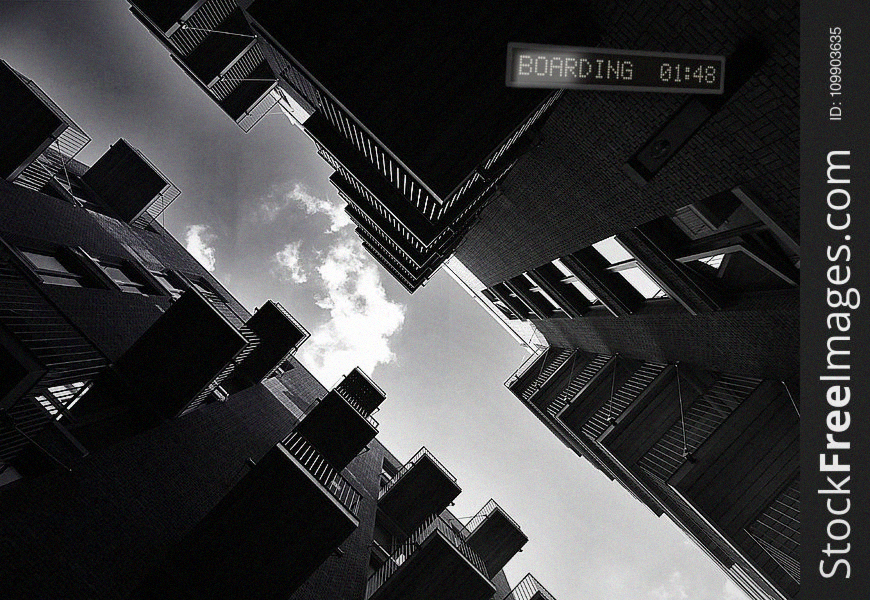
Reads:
h=1 m=48
